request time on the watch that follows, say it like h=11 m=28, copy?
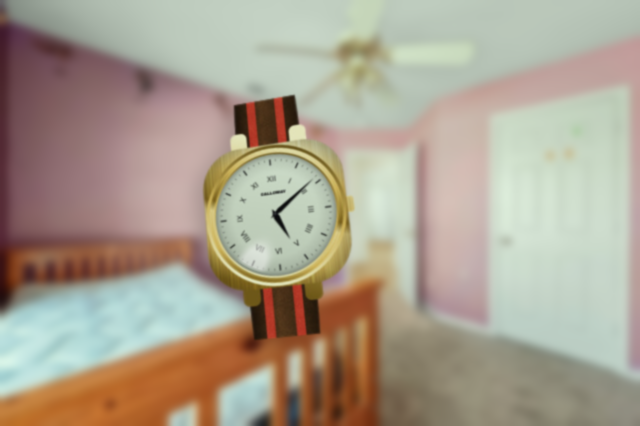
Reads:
h=5 m=9
